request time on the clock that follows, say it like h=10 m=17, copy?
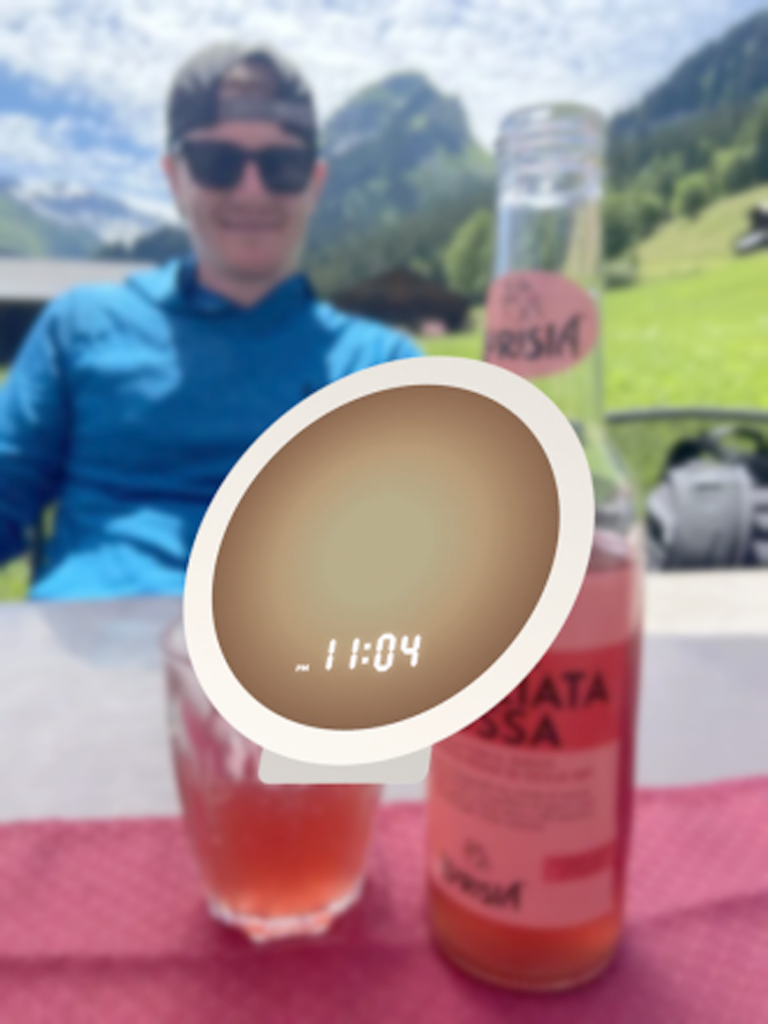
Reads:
h=11 m=4
